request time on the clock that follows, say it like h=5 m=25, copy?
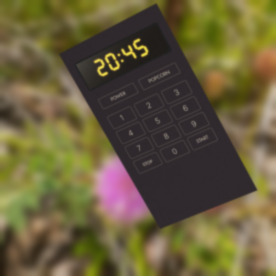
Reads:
h=20 m=45
